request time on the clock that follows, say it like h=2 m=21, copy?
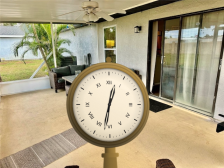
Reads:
h=12 m=32
